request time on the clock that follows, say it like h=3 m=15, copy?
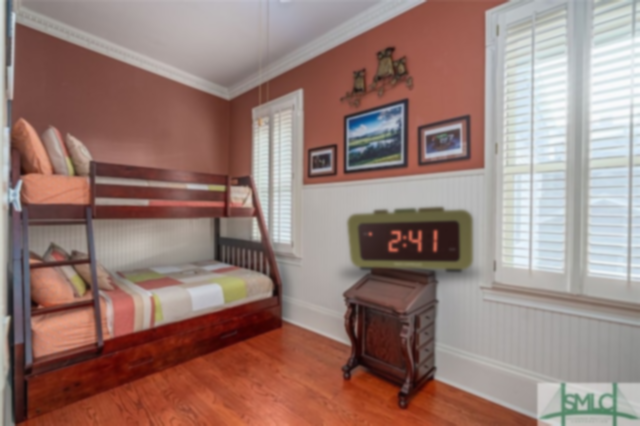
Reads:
h=2 m=41
